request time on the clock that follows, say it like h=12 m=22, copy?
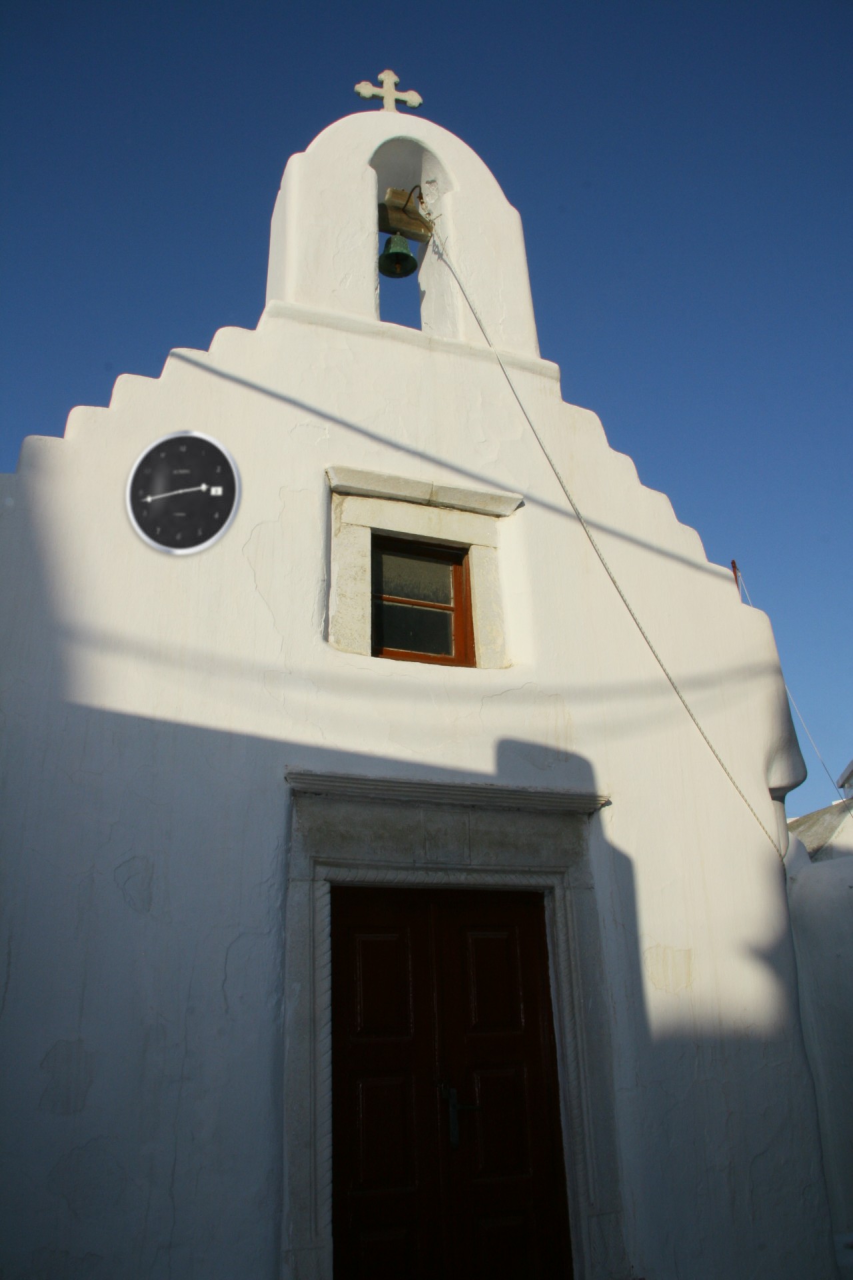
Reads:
h=2 m=43
